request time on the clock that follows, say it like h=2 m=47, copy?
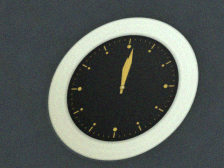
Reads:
h=12 m=1
